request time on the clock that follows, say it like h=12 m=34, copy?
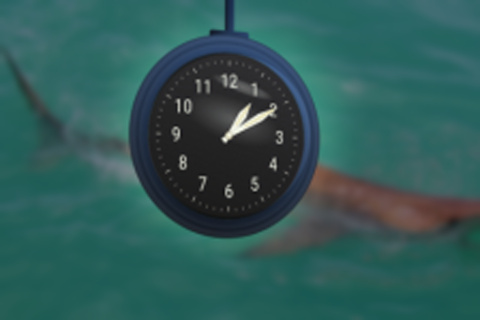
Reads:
h=1 m=10
